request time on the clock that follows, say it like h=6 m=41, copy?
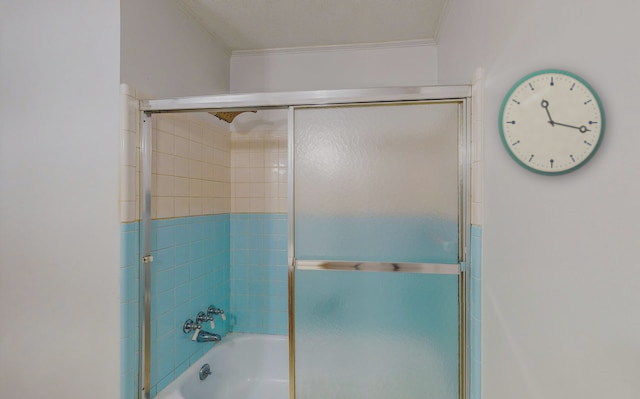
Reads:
h=11 m=17
